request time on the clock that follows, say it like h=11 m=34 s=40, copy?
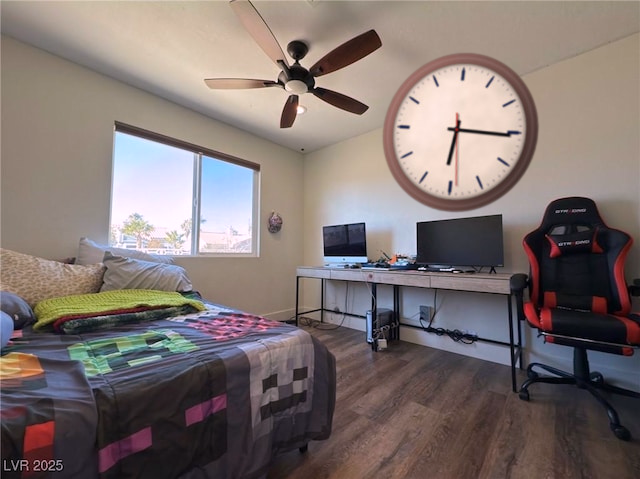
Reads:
h=6 m=15 s=29
